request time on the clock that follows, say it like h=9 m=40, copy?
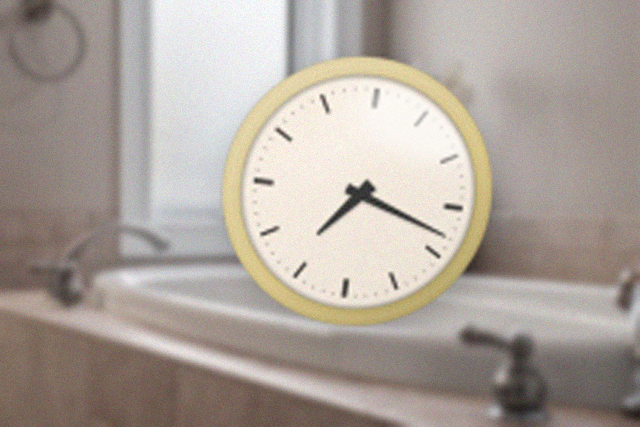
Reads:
h=7 m=18
